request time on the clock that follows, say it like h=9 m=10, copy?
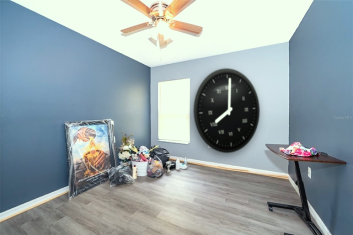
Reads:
h=8 m=1
